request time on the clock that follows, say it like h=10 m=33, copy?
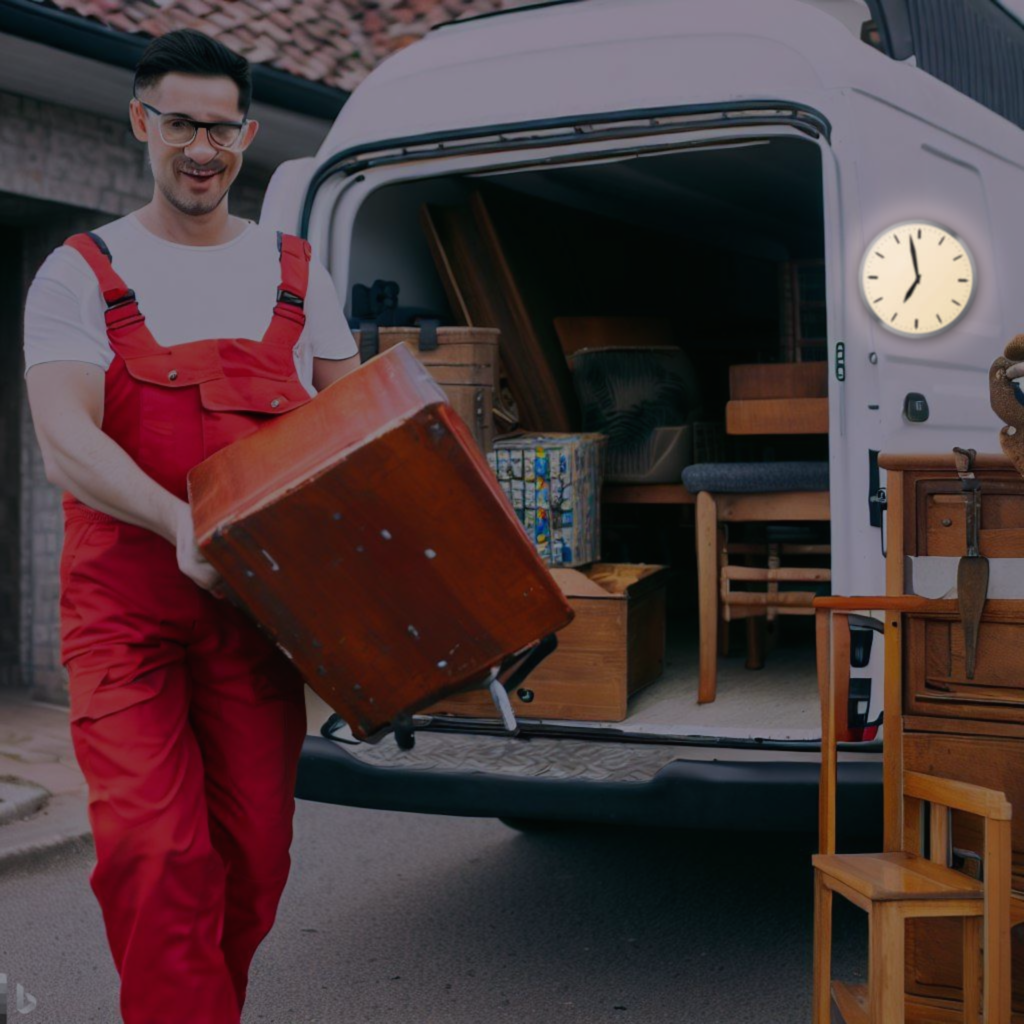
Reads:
h=6 m=58
